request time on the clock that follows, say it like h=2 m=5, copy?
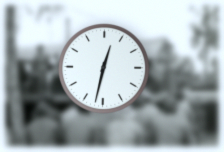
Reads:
h=12 m=32
